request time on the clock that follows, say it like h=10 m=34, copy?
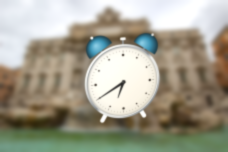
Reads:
h=6 m=40
